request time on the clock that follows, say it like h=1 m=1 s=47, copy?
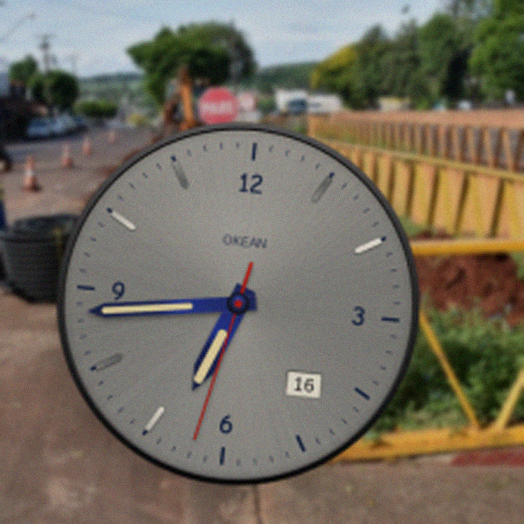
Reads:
h=6 m=43 s=32
